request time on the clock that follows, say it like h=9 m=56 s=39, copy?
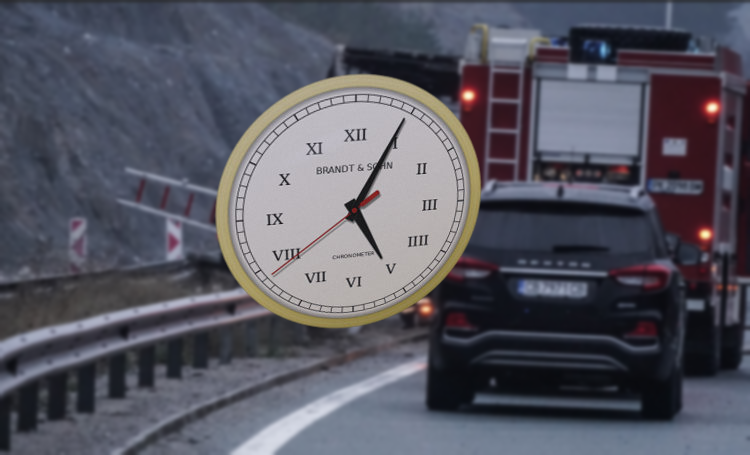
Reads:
h=5 m=4 s=39
